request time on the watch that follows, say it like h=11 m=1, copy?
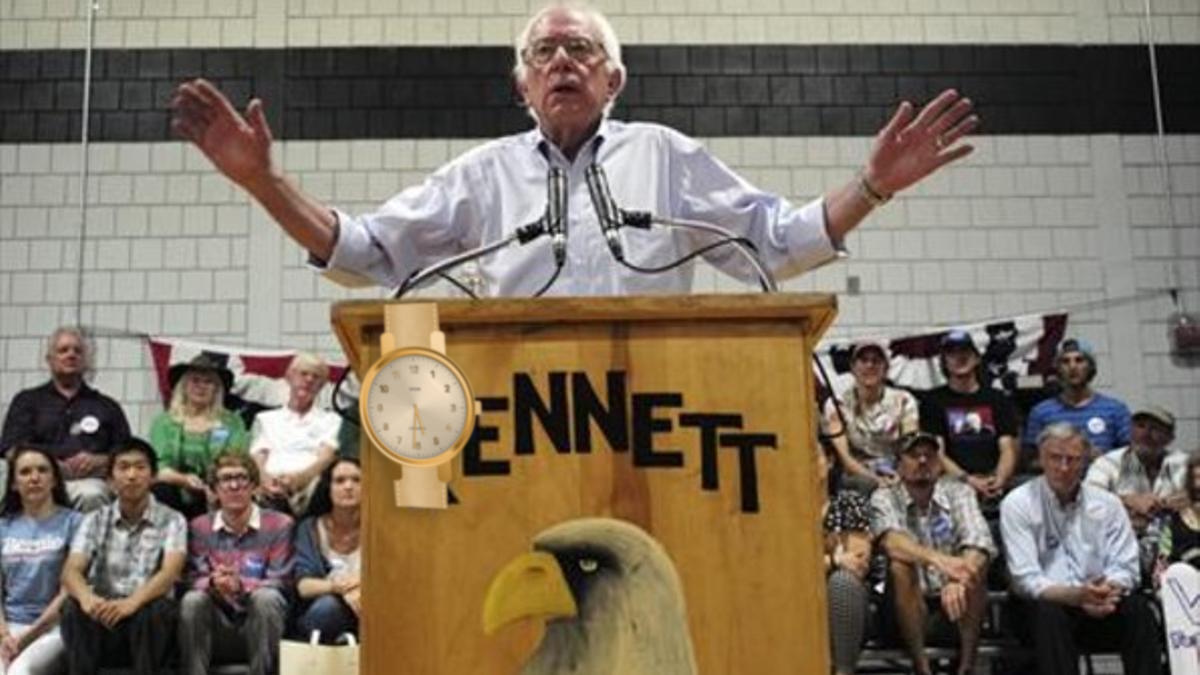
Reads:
h=5 m=31
